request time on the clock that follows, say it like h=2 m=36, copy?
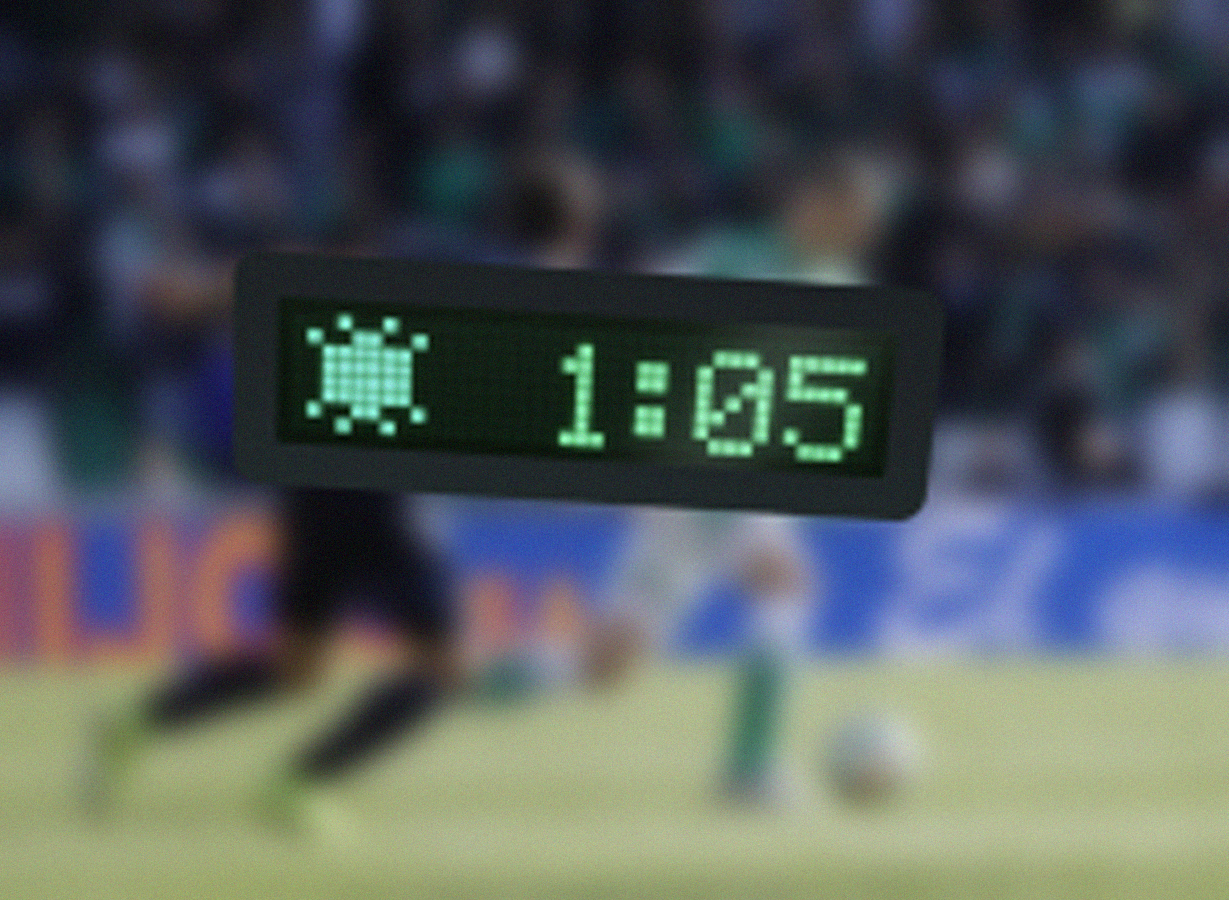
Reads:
h=1 m=5
